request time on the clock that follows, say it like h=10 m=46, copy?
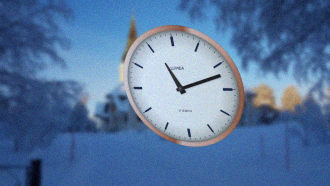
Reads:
h=11 m=12
